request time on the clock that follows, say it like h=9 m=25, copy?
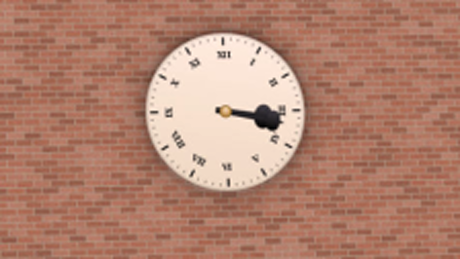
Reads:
h=3 m=17
